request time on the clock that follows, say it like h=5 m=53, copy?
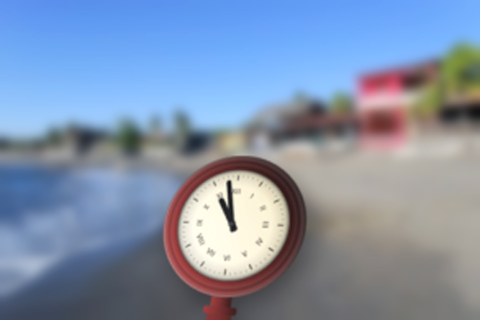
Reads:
h=10 m=58
